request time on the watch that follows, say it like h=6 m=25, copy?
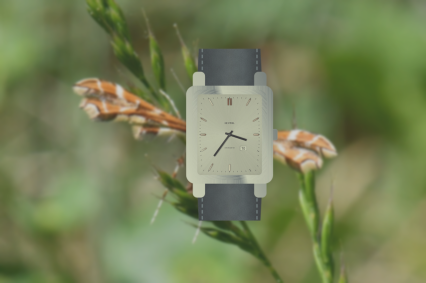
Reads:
h=3 m=36
